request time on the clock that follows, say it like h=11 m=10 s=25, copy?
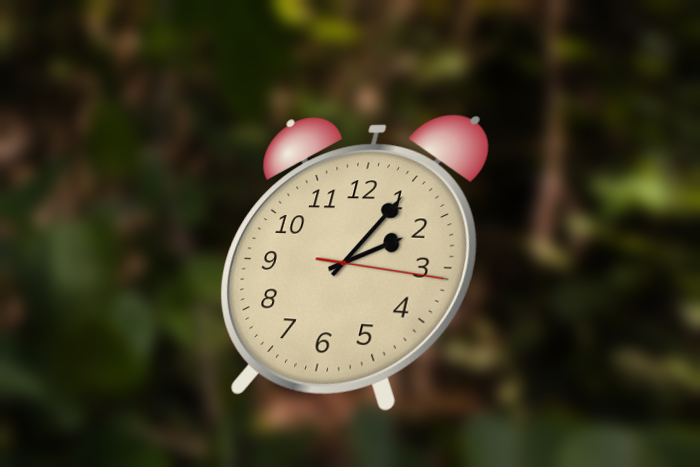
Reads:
h=2 m=5 s=16
